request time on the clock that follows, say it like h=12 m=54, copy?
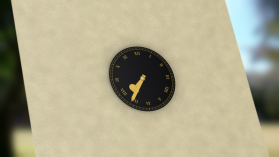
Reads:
h=7 m=36
